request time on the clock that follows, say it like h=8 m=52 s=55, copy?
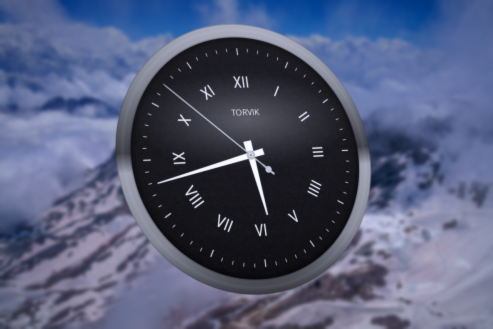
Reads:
h=5 m=42 s=52
